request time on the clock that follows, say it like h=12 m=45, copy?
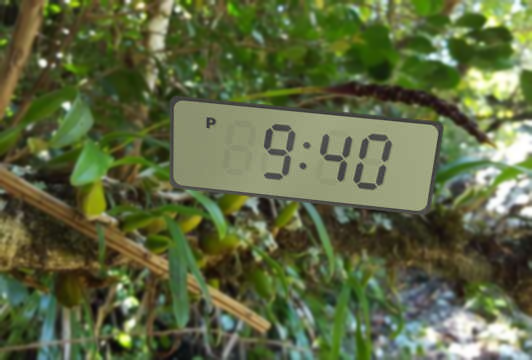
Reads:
h=9 m=40
